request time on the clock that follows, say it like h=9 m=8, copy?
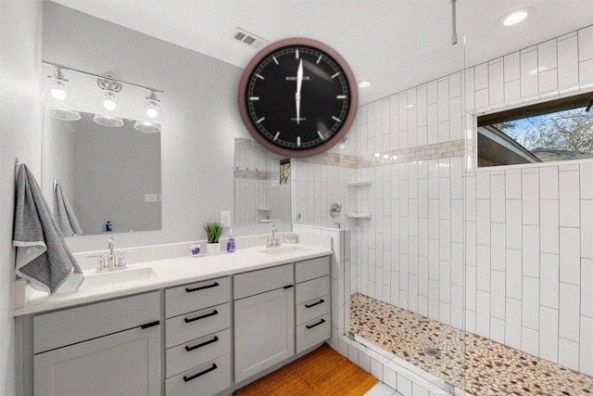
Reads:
h=6 m=1
